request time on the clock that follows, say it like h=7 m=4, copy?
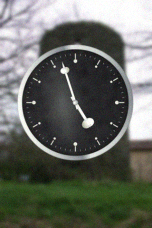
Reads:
h=4 m=57
